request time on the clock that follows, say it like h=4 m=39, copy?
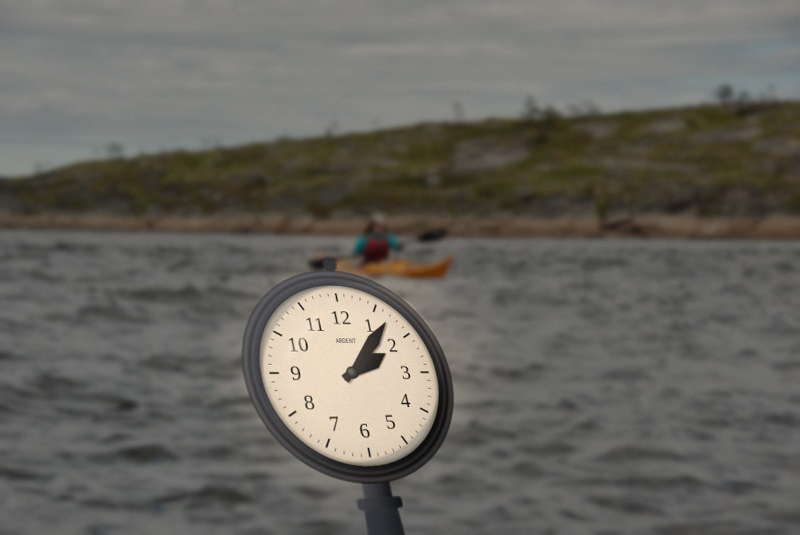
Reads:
h=2 m=7
